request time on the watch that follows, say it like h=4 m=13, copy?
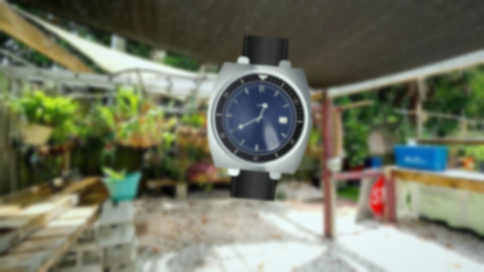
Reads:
h=12 m=40
